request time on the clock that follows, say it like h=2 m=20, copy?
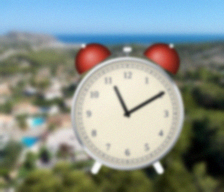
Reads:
h=11 m=10
